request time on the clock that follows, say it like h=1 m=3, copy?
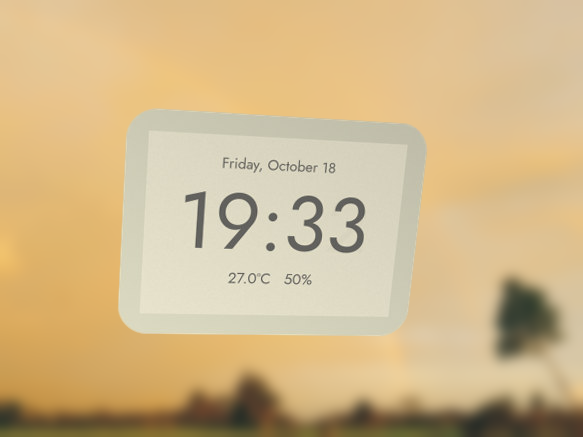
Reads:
h=19 m=33
